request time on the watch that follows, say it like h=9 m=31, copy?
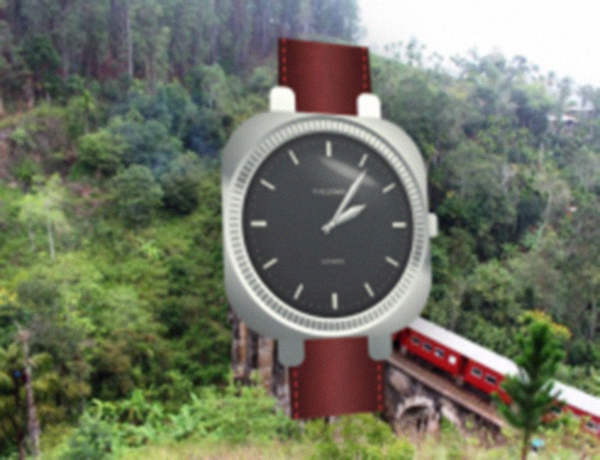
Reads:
h=2 m=6
